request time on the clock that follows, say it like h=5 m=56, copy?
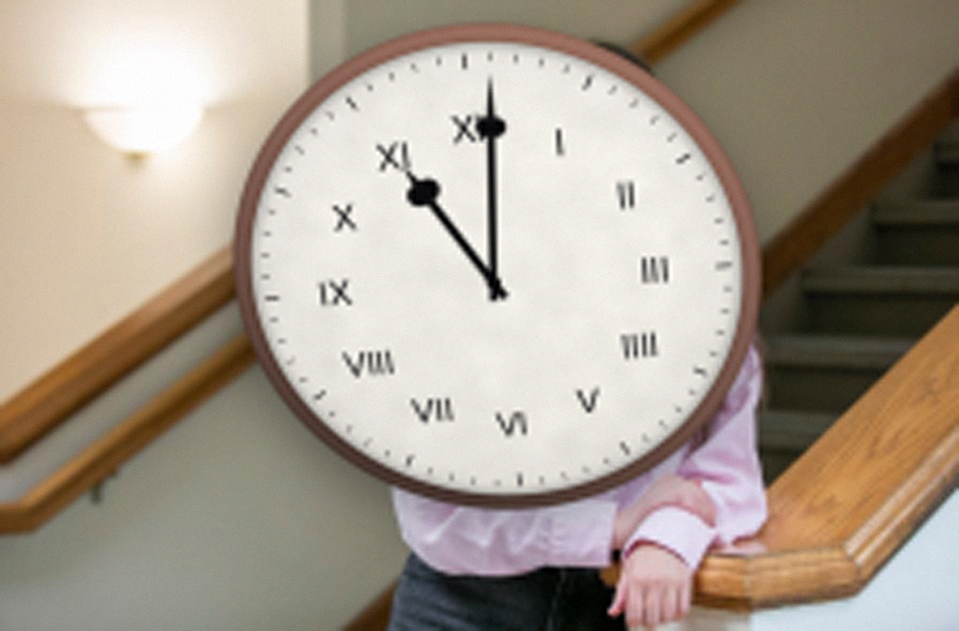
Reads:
h=11 m=1
